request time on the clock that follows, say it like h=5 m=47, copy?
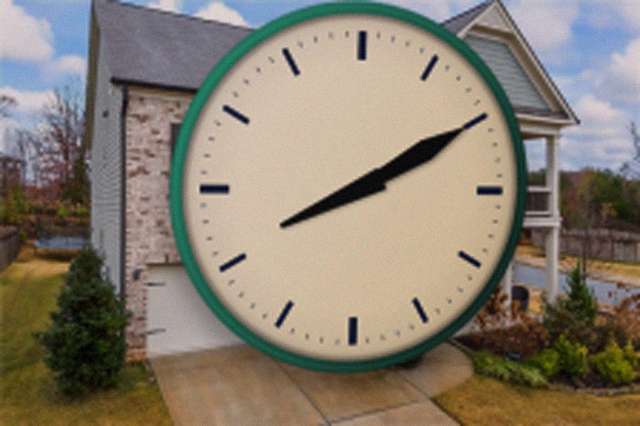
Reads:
h=8 m=10
